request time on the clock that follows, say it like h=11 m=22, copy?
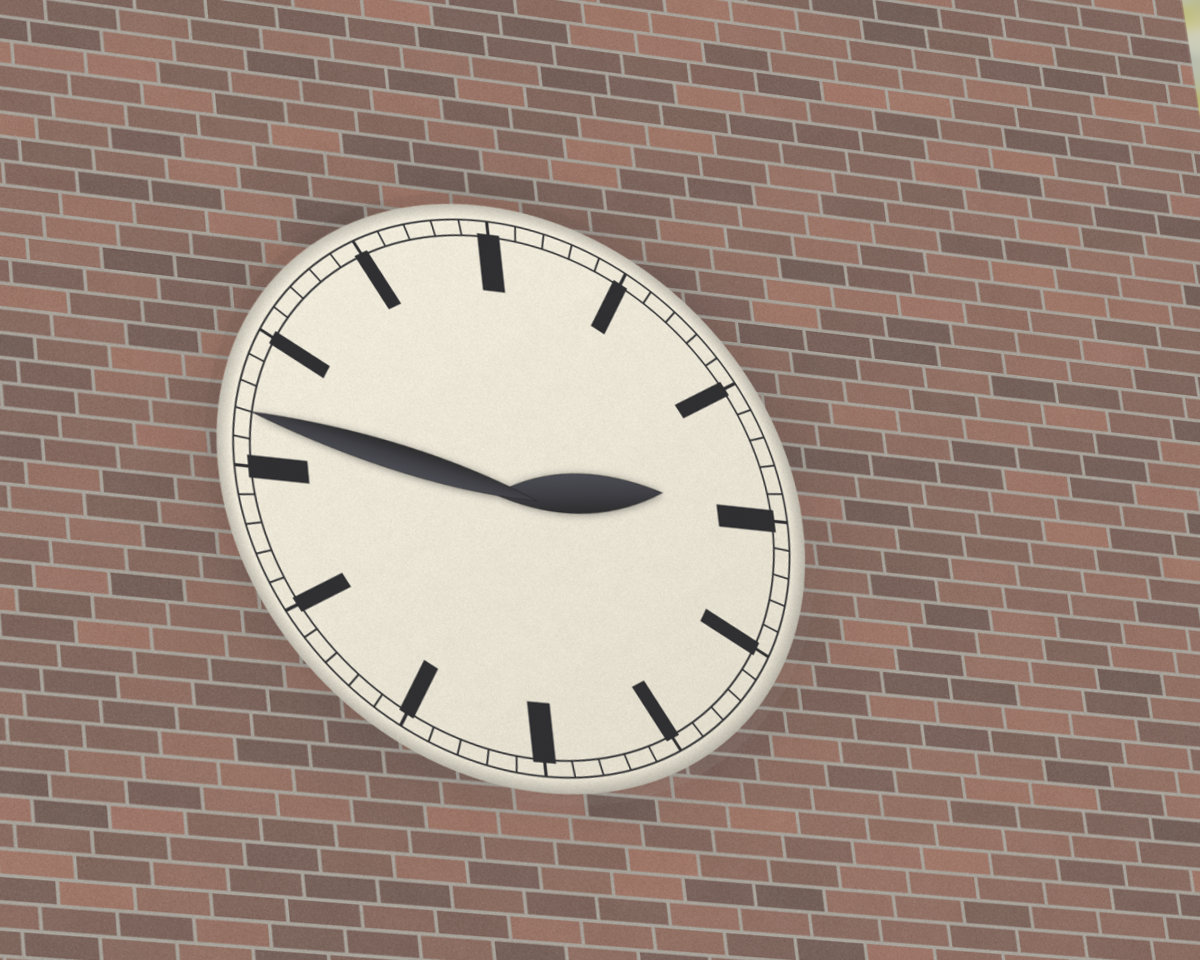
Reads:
h=2 m=47
